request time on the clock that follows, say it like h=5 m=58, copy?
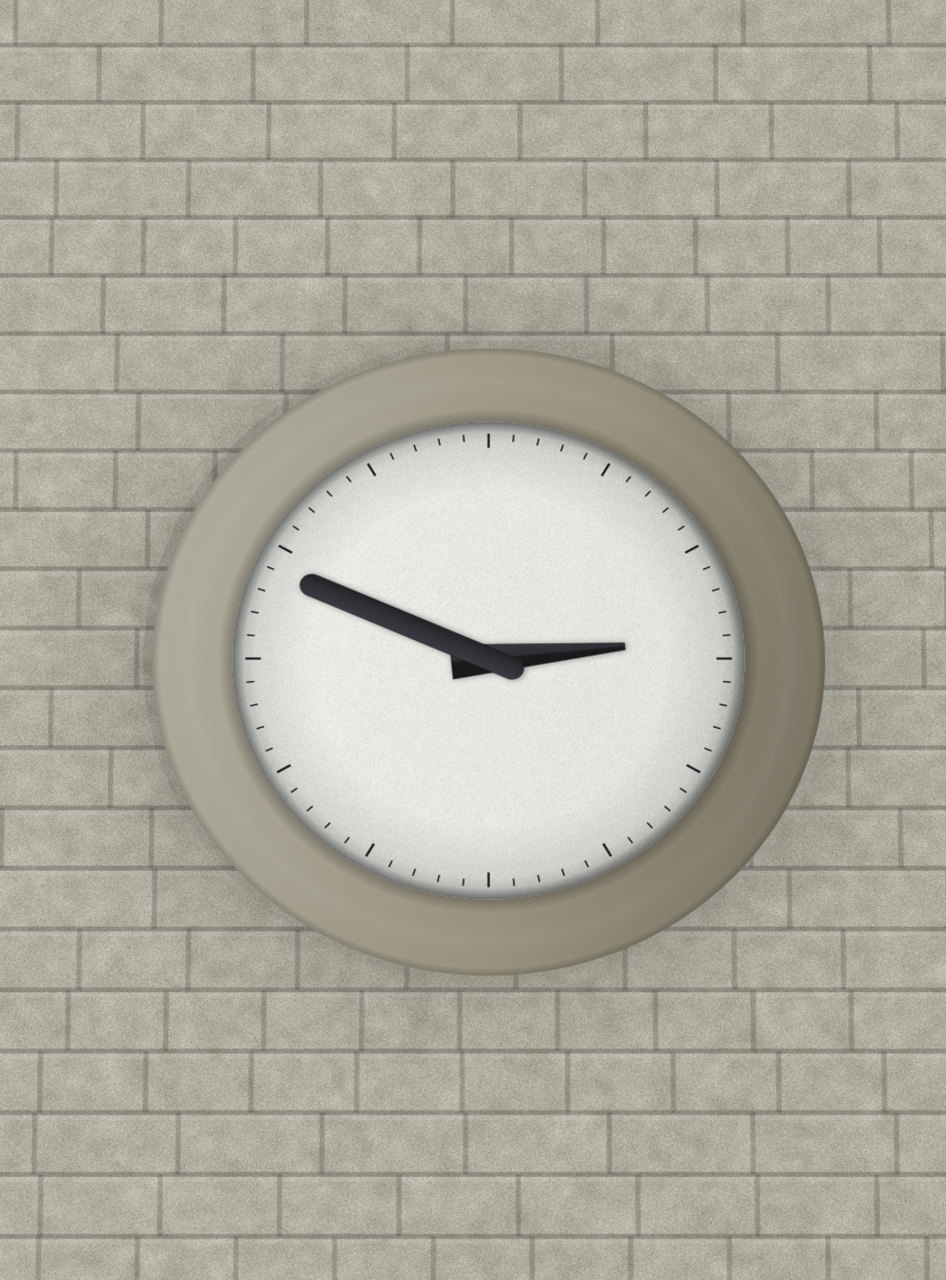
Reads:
h=2 m=49
